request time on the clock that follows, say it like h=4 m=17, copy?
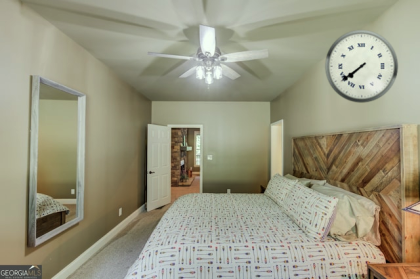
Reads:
h=7 m=39
